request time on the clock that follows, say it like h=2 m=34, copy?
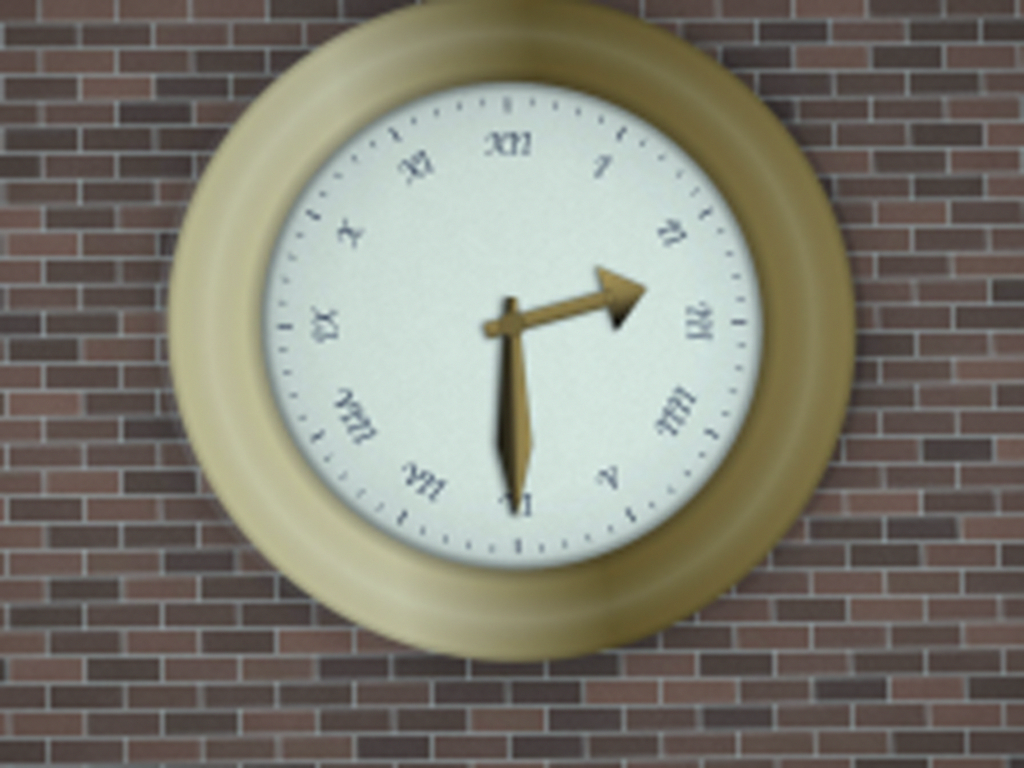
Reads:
h=2 m=30
